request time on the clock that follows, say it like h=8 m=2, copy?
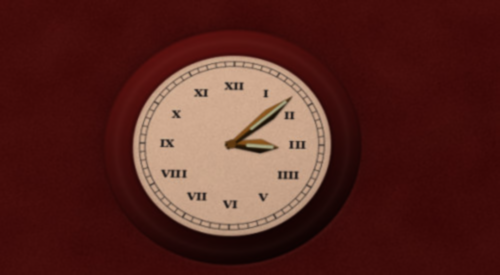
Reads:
h=3 m=8
